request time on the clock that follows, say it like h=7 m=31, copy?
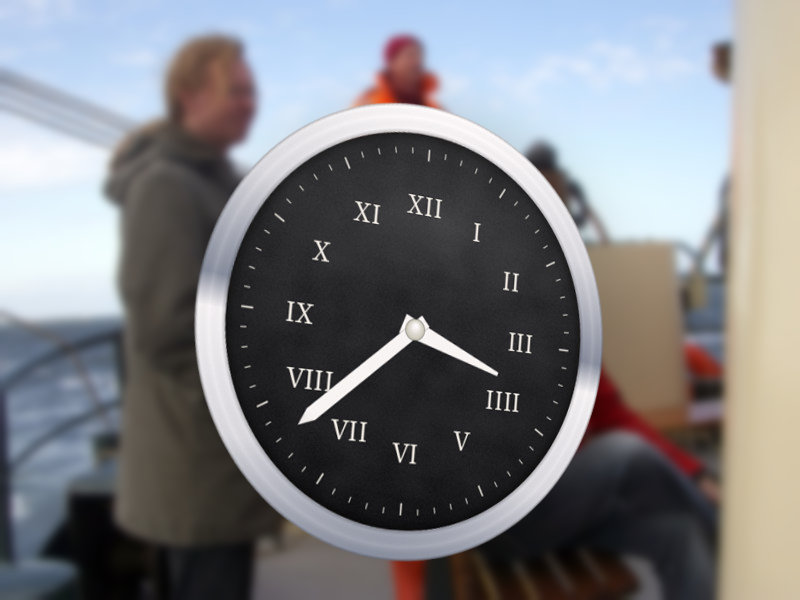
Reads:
h=3 m=38
